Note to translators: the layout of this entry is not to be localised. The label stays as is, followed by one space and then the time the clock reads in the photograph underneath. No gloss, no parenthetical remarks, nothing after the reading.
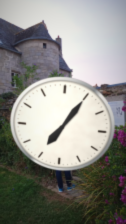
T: 7:05
